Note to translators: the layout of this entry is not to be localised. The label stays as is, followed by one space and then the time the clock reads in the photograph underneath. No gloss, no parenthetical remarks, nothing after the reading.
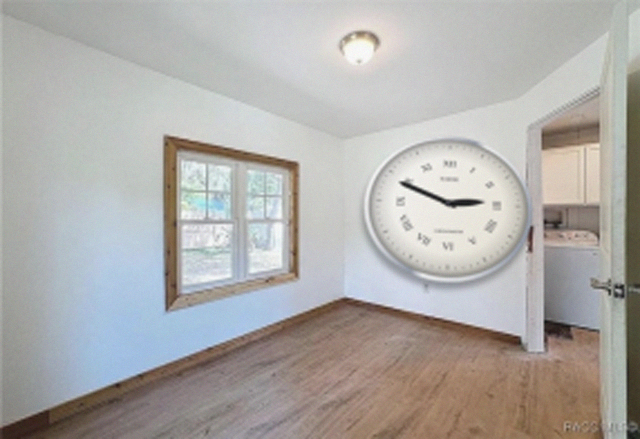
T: 2:49
